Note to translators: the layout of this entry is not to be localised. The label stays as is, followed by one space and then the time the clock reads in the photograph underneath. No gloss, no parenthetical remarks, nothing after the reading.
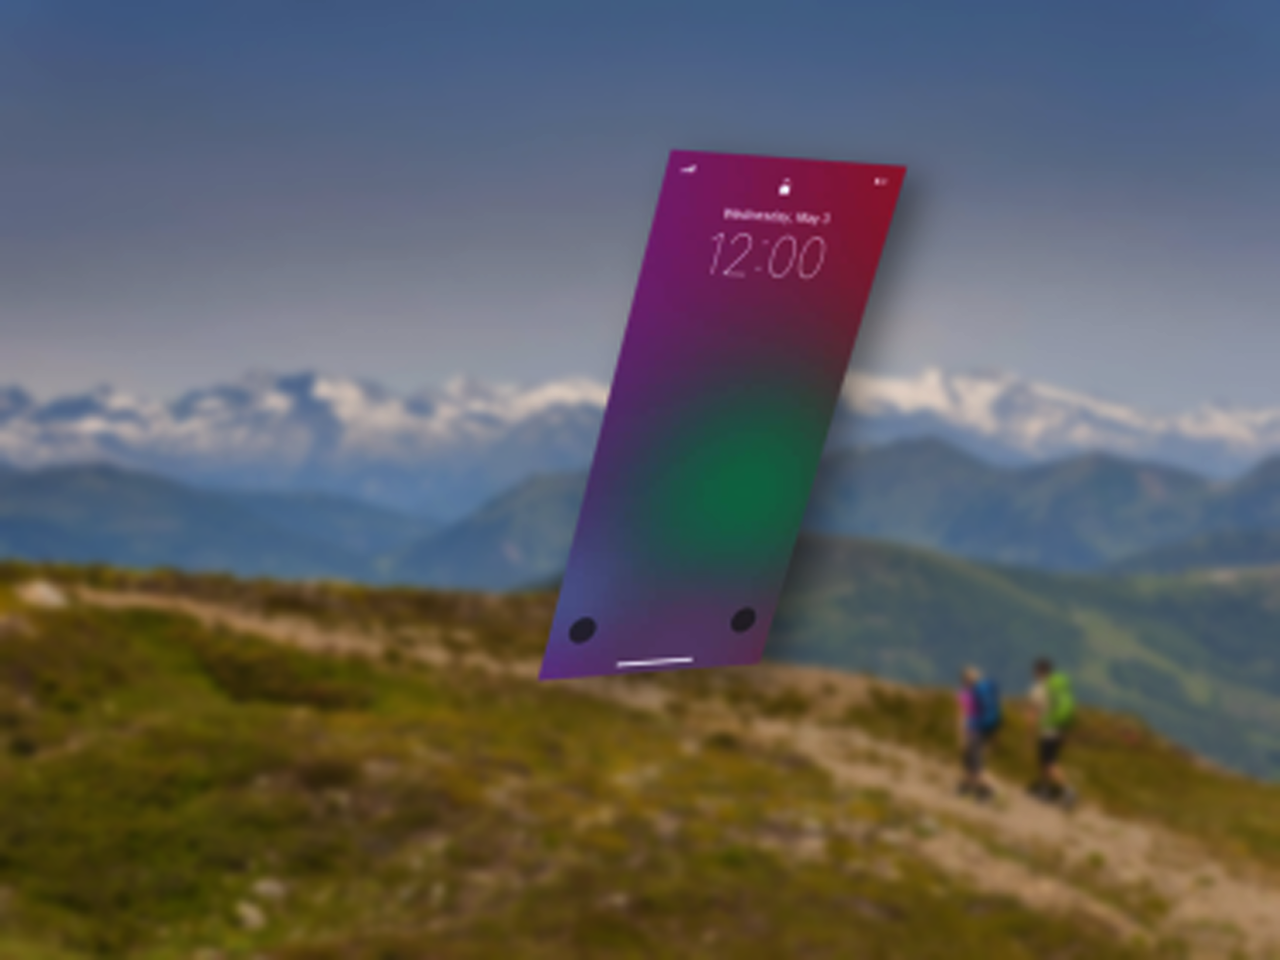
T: 12:00
